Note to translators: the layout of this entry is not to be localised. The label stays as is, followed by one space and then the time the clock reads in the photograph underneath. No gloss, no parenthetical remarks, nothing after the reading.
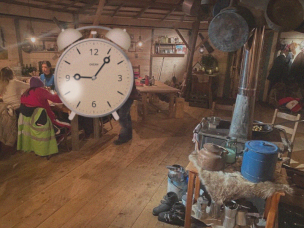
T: 9:06
